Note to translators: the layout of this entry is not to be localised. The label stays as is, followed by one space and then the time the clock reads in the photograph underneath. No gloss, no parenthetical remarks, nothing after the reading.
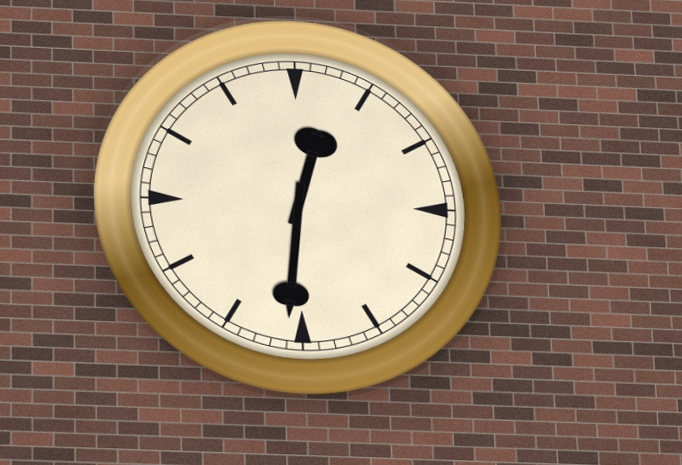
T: 12:31
